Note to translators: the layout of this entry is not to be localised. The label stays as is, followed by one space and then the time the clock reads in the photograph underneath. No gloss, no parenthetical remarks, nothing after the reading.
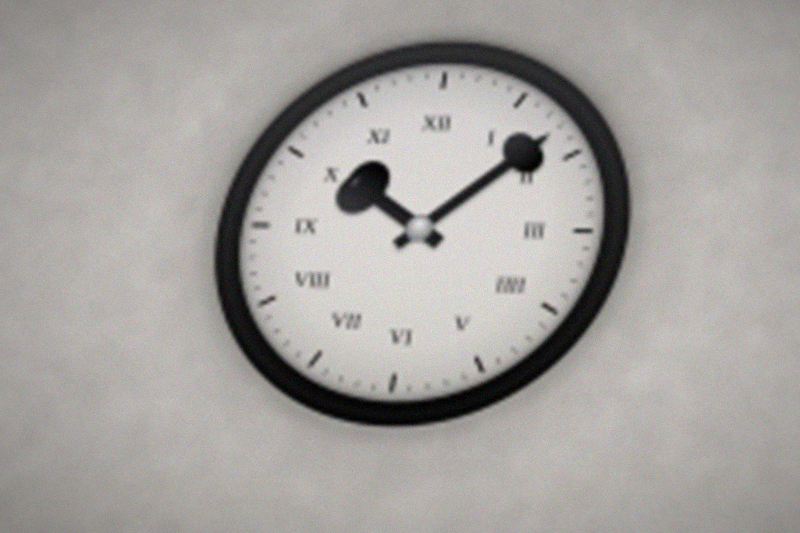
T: 10:08
